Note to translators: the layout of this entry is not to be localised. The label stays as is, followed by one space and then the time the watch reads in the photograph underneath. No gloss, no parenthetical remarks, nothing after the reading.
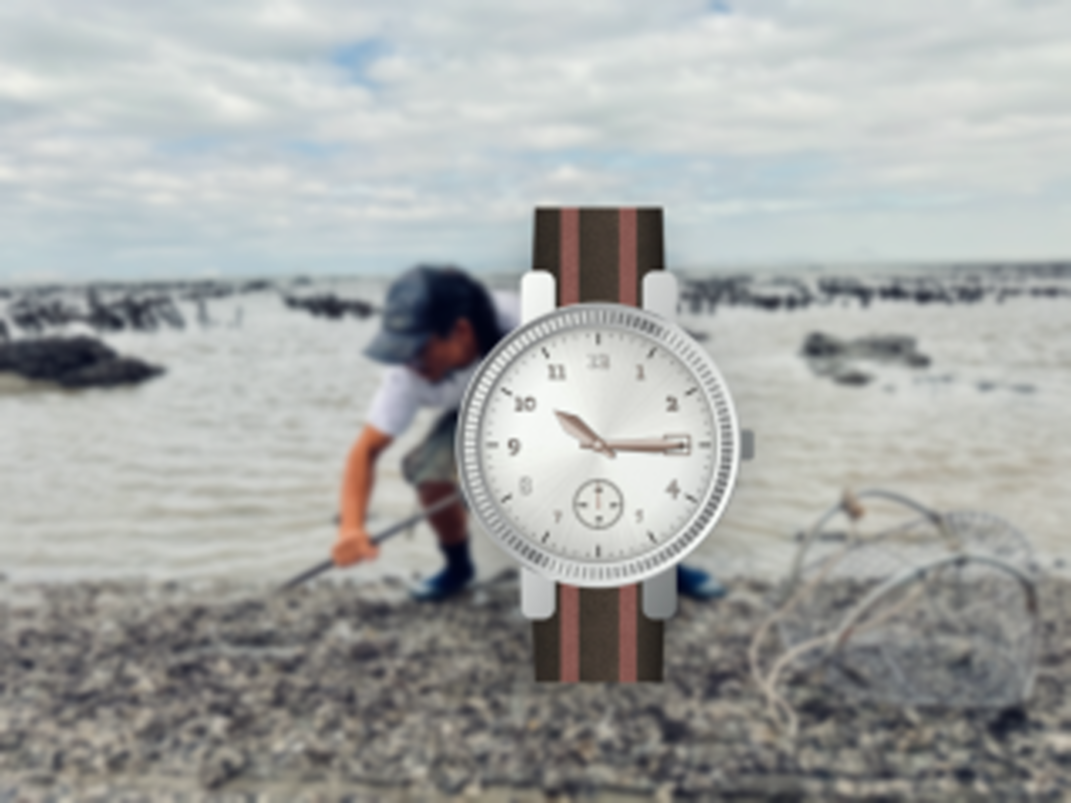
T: 10:15
